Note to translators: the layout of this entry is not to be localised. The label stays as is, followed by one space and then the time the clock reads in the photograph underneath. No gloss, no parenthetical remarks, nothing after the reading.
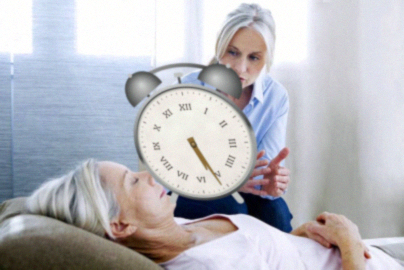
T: 5:26
